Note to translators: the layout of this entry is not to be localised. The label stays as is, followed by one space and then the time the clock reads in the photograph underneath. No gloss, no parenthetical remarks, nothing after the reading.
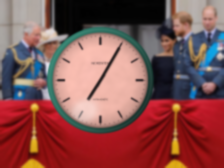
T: 7:05
